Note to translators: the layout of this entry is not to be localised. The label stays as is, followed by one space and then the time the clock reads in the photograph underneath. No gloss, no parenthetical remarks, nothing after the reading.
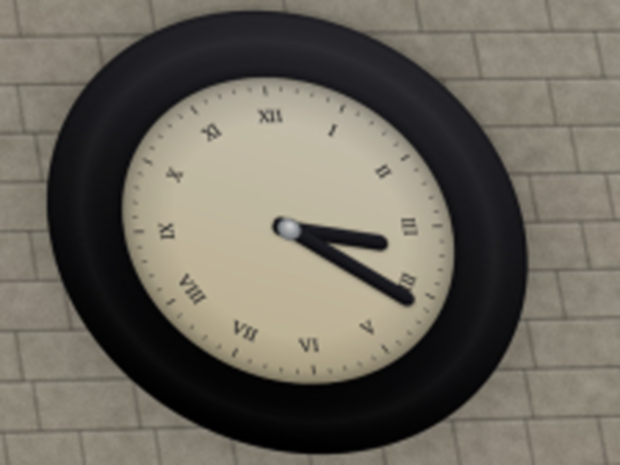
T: 3:21
